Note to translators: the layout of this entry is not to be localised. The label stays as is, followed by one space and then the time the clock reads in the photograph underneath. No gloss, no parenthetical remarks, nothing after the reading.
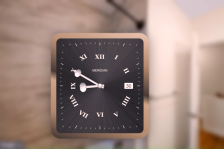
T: 8:50
